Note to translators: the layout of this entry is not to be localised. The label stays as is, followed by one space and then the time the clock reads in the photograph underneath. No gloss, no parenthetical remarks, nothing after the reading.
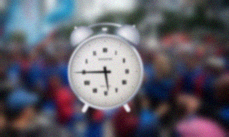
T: 5:45
